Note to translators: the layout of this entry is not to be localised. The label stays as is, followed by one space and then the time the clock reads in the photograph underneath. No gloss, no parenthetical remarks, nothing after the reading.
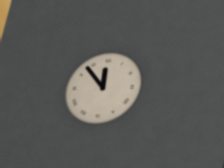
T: 11:53
